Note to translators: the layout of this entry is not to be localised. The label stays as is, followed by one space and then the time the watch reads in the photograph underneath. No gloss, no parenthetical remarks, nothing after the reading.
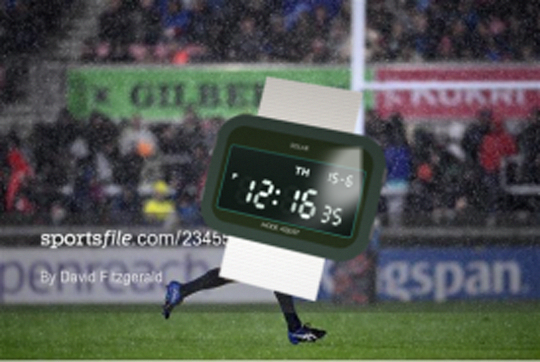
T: 12:16:35
